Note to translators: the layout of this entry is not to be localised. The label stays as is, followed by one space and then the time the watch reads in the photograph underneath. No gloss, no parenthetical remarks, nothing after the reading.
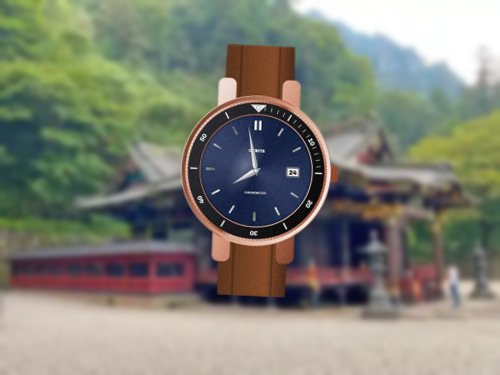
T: 7:58
